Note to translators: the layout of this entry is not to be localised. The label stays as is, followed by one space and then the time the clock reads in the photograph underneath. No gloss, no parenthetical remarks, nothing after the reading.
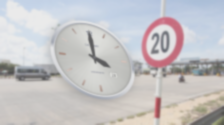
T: 4:00
